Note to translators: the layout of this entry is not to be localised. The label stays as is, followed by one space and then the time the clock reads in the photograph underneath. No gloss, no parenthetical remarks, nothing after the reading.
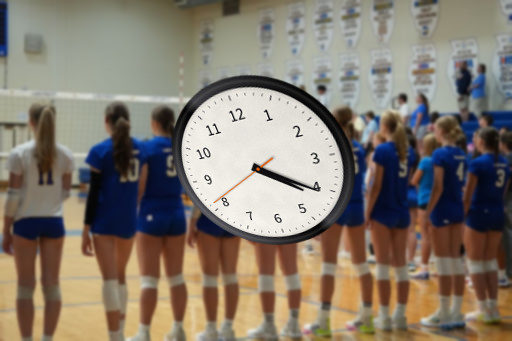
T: 4:20:41
